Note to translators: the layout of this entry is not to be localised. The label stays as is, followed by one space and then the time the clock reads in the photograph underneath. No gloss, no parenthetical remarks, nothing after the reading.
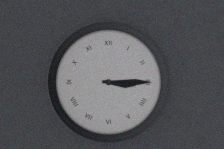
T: 3:15
